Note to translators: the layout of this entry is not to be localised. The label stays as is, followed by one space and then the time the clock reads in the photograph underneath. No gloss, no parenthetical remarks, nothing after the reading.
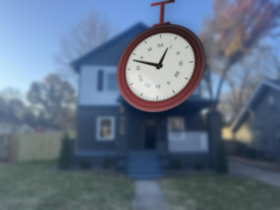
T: 12:48
